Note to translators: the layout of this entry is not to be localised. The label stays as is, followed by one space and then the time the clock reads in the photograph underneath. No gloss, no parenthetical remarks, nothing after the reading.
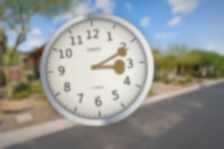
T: 3:11
